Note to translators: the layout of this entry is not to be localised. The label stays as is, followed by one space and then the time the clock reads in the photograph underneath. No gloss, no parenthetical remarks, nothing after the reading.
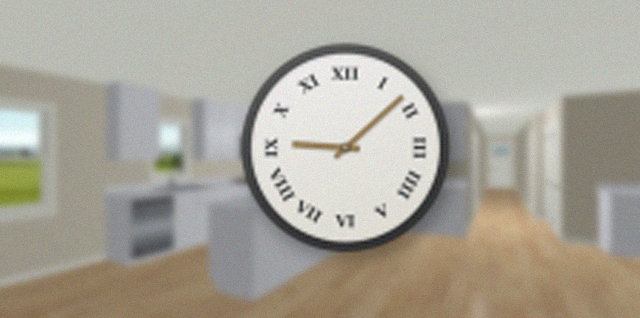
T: 9:08
